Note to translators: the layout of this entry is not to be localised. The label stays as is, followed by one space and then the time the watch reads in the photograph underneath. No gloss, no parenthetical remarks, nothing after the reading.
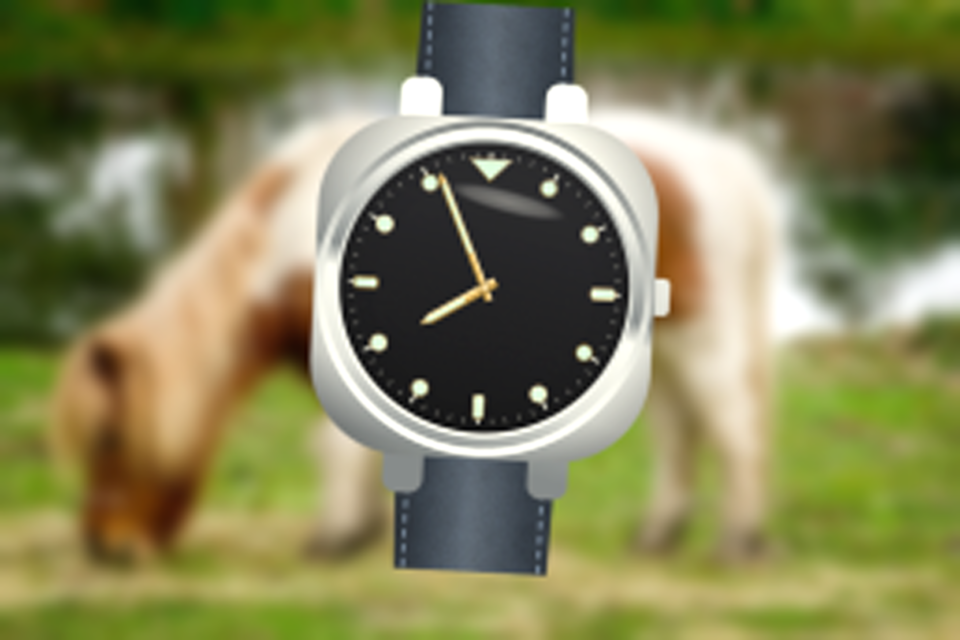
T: 7:56
